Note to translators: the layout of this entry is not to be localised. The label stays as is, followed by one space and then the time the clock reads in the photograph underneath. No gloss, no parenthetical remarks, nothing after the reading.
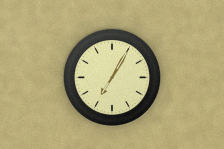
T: 7:05
